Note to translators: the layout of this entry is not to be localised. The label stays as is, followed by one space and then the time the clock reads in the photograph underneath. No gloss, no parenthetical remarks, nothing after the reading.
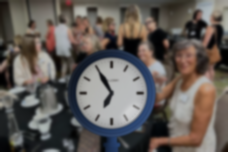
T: 6:55
